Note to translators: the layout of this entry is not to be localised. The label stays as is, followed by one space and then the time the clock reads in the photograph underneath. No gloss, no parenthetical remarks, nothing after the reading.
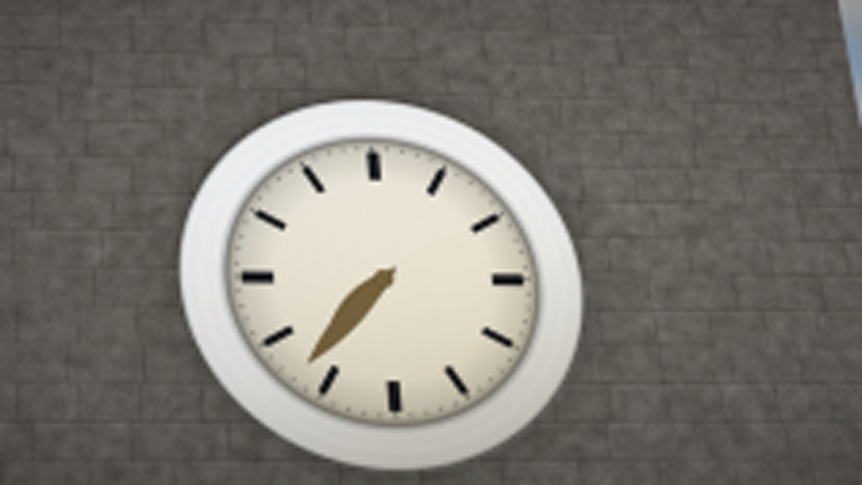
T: 7:37
